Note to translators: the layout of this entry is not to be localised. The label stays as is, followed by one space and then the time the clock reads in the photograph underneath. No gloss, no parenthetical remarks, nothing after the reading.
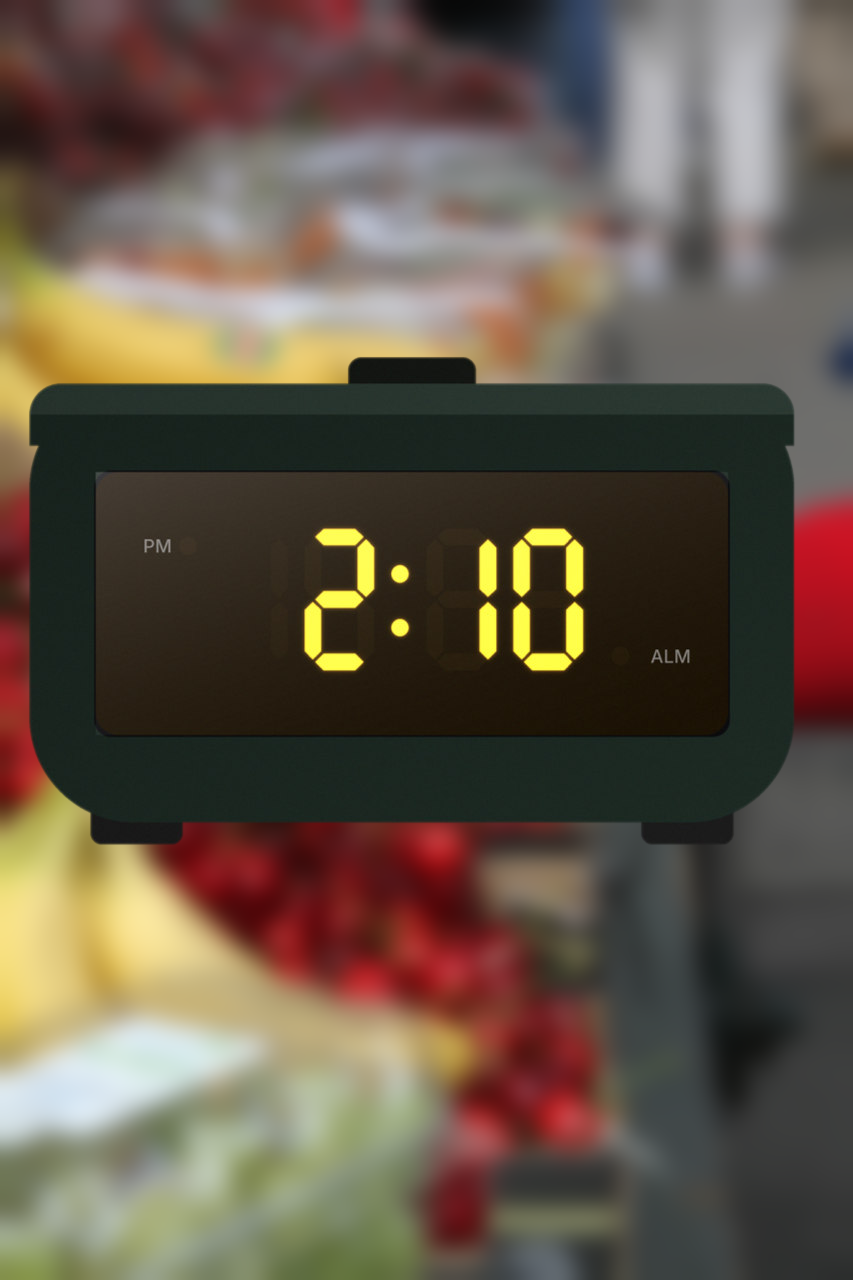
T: 2:10
